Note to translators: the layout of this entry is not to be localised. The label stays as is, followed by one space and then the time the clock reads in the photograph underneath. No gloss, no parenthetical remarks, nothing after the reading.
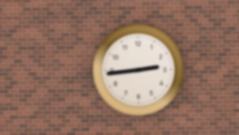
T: 2:44
